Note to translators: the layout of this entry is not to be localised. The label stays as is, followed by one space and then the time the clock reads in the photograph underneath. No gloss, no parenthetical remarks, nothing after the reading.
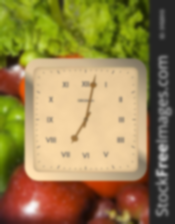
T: 7:02
